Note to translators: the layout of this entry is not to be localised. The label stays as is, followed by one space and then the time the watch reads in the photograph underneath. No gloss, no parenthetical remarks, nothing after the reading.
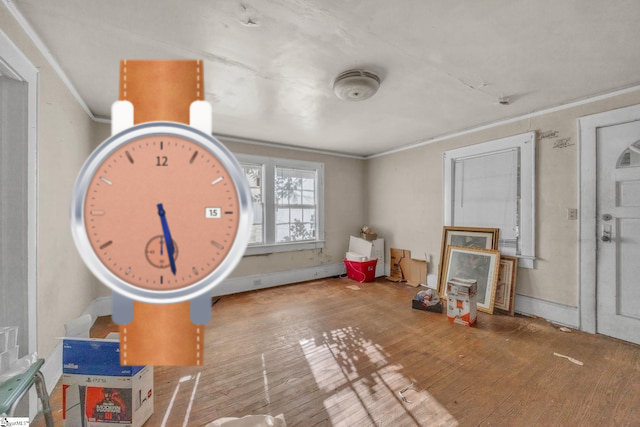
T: 5:28
